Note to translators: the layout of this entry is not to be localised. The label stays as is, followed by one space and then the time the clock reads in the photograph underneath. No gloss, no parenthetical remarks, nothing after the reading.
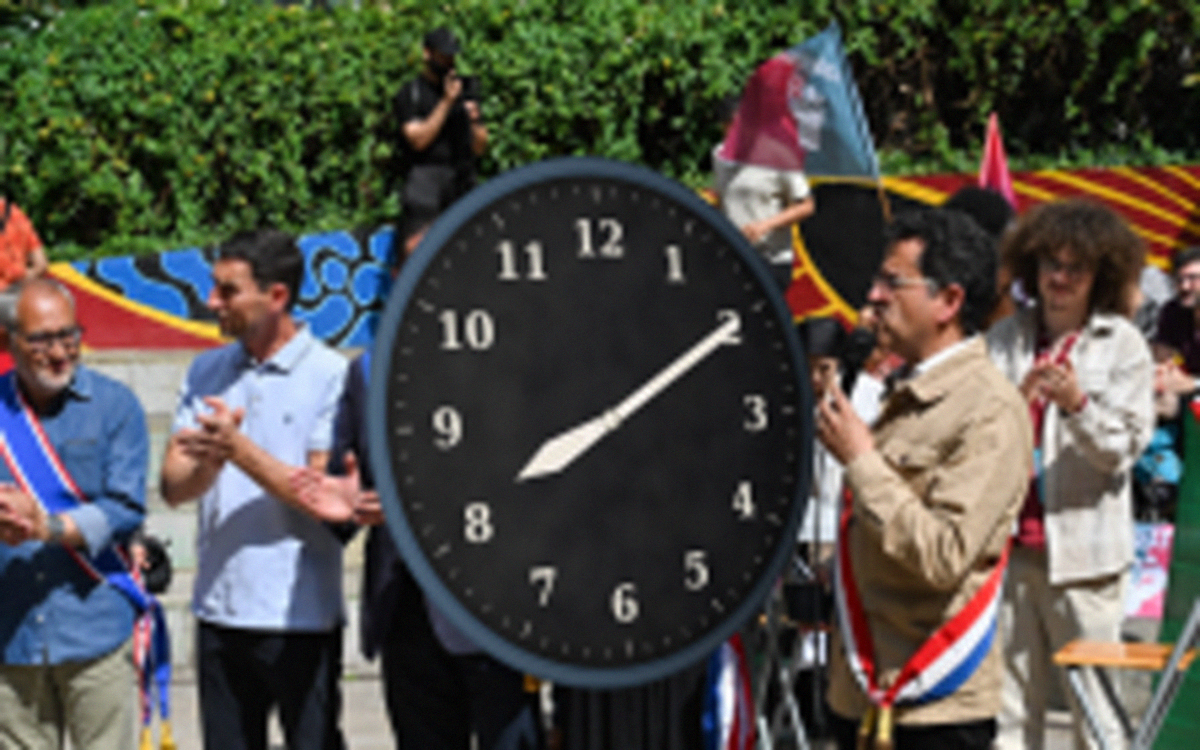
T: 8:10
